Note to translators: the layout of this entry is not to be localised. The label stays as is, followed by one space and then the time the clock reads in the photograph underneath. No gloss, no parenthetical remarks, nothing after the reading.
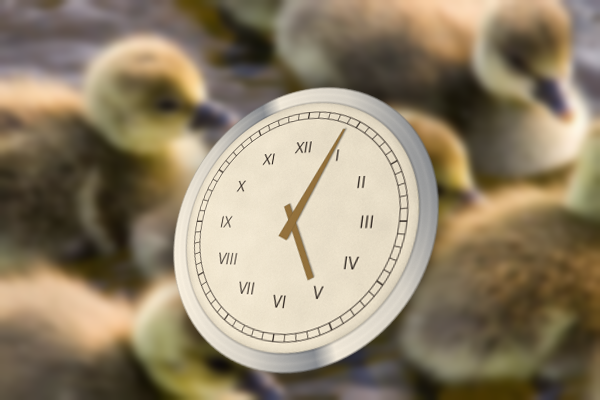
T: 5:04
